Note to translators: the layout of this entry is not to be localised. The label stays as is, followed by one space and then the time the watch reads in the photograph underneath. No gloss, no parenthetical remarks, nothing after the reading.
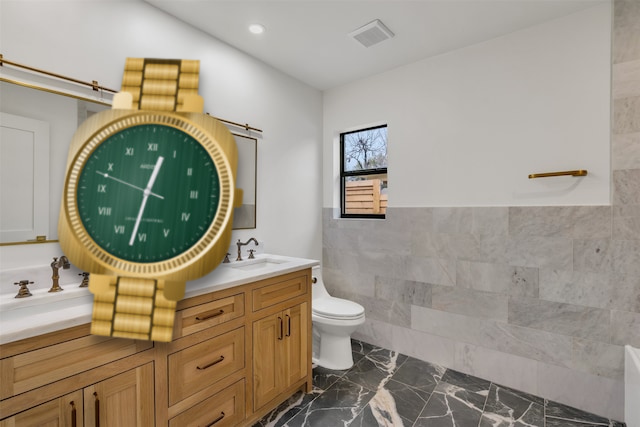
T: 12:31:48
